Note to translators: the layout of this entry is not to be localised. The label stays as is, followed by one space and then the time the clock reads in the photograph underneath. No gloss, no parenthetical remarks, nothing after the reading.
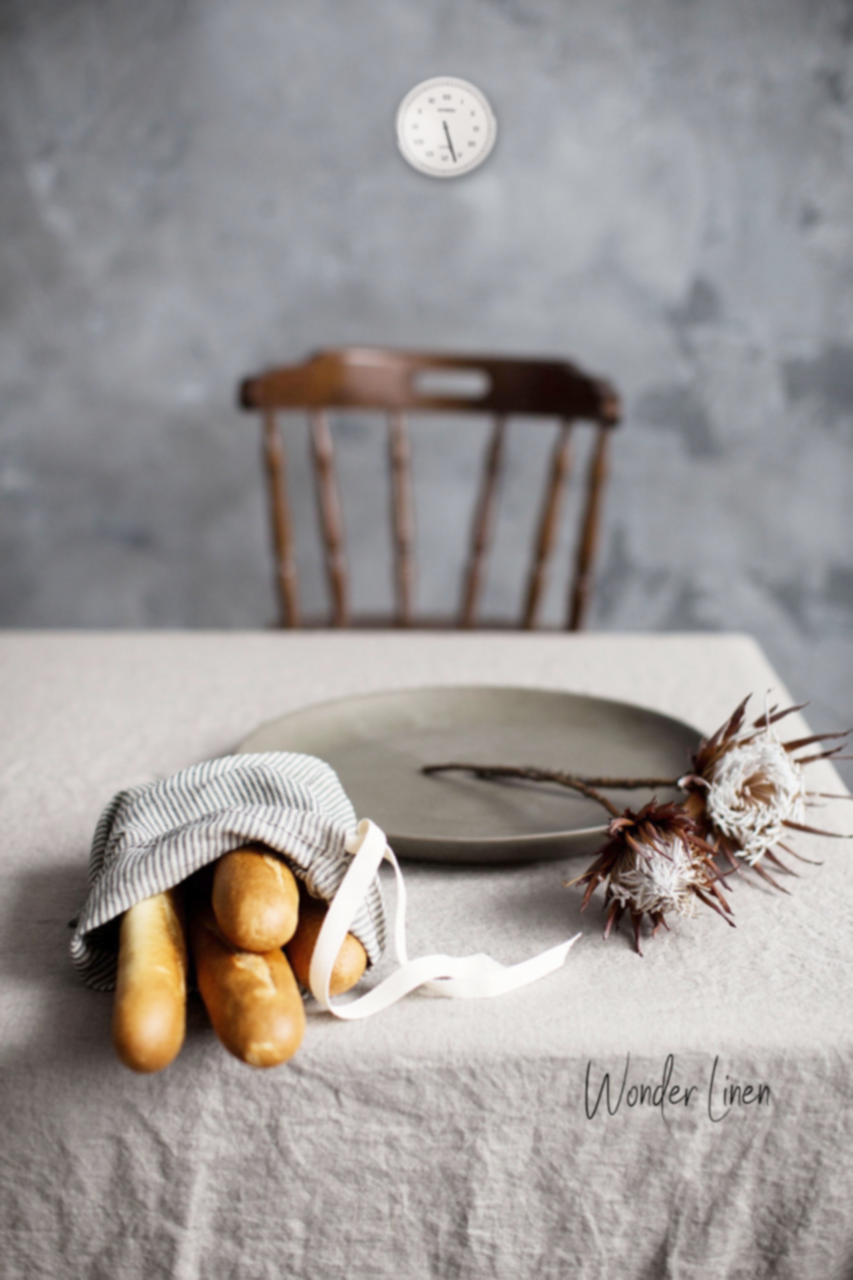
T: 5:27
